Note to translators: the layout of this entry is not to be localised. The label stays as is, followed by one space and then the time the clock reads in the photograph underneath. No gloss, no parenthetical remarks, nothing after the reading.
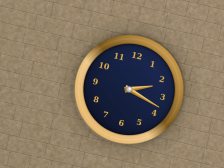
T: 2:18
